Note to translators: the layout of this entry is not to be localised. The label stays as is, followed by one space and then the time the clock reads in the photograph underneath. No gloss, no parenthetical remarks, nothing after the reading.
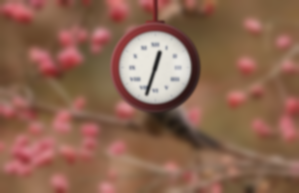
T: 12:33
